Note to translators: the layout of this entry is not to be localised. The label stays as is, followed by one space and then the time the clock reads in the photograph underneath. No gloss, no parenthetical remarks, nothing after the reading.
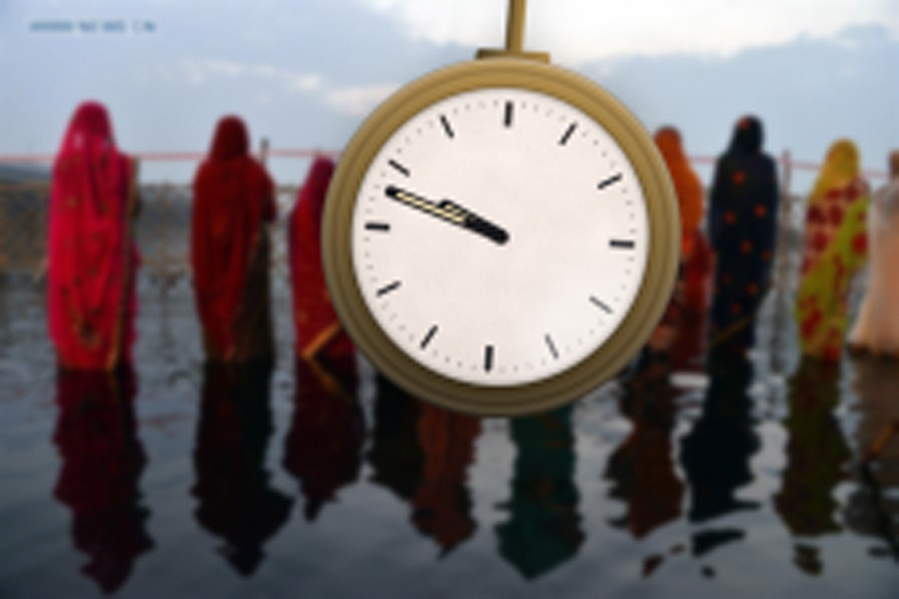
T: 9:48
